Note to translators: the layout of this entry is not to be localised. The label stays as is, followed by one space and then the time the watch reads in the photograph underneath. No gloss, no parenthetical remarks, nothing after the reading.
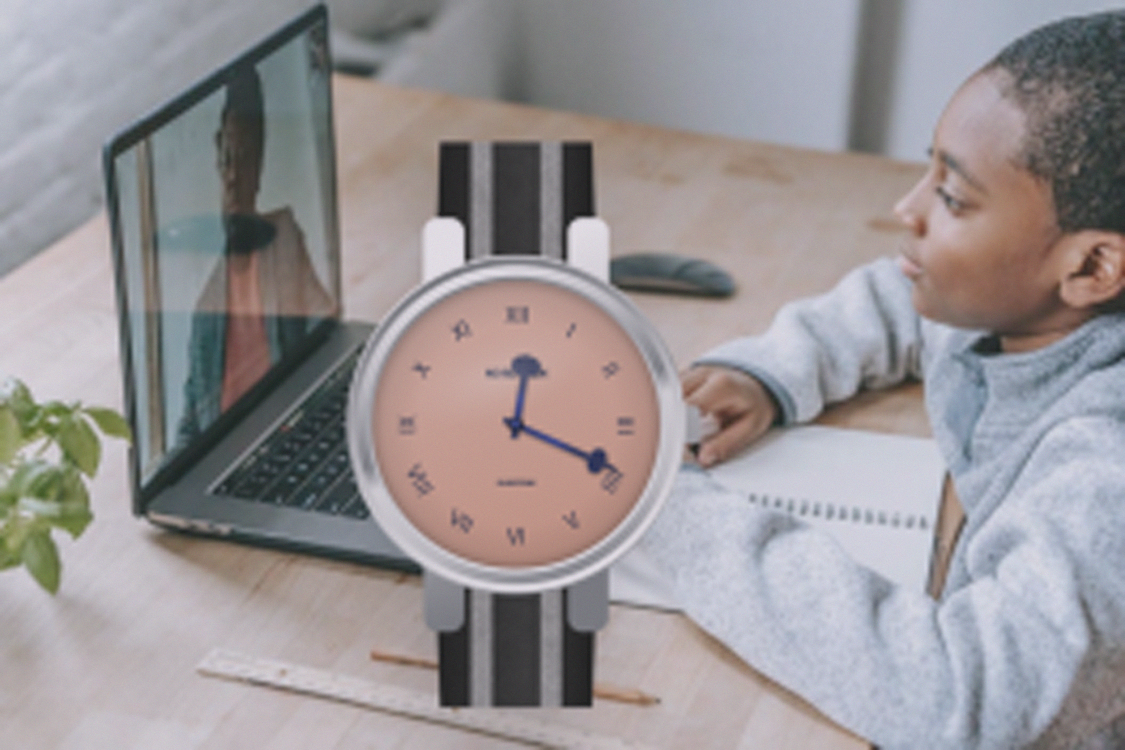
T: 12:19
